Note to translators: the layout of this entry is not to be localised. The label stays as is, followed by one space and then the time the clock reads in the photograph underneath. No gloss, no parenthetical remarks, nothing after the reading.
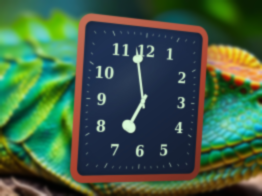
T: 6:58
